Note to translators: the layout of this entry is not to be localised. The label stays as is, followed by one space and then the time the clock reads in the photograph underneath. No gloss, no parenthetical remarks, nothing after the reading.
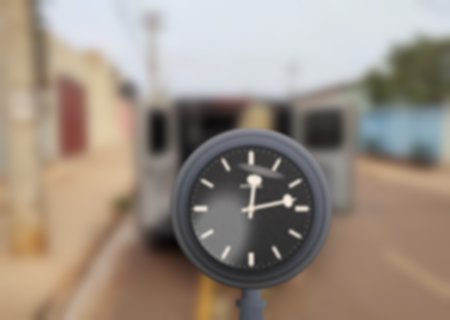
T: 12:13
